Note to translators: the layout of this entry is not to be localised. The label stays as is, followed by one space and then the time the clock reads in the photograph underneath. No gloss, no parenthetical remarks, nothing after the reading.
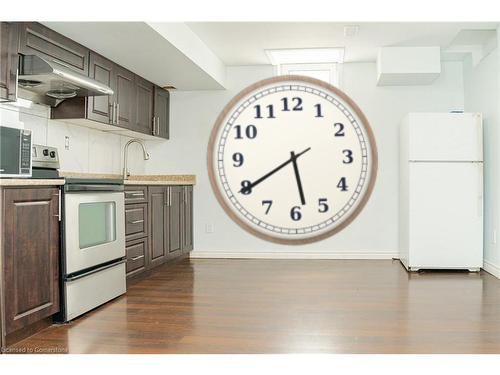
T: 5:39:40
